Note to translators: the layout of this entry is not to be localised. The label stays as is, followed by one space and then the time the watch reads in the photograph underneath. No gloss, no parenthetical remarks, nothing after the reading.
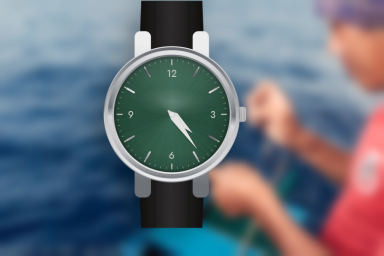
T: 4:24
